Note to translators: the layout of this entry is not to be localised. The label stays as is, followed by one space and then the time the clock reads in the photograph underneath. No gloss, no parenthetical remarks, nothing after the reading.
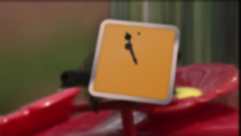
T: 10:56
